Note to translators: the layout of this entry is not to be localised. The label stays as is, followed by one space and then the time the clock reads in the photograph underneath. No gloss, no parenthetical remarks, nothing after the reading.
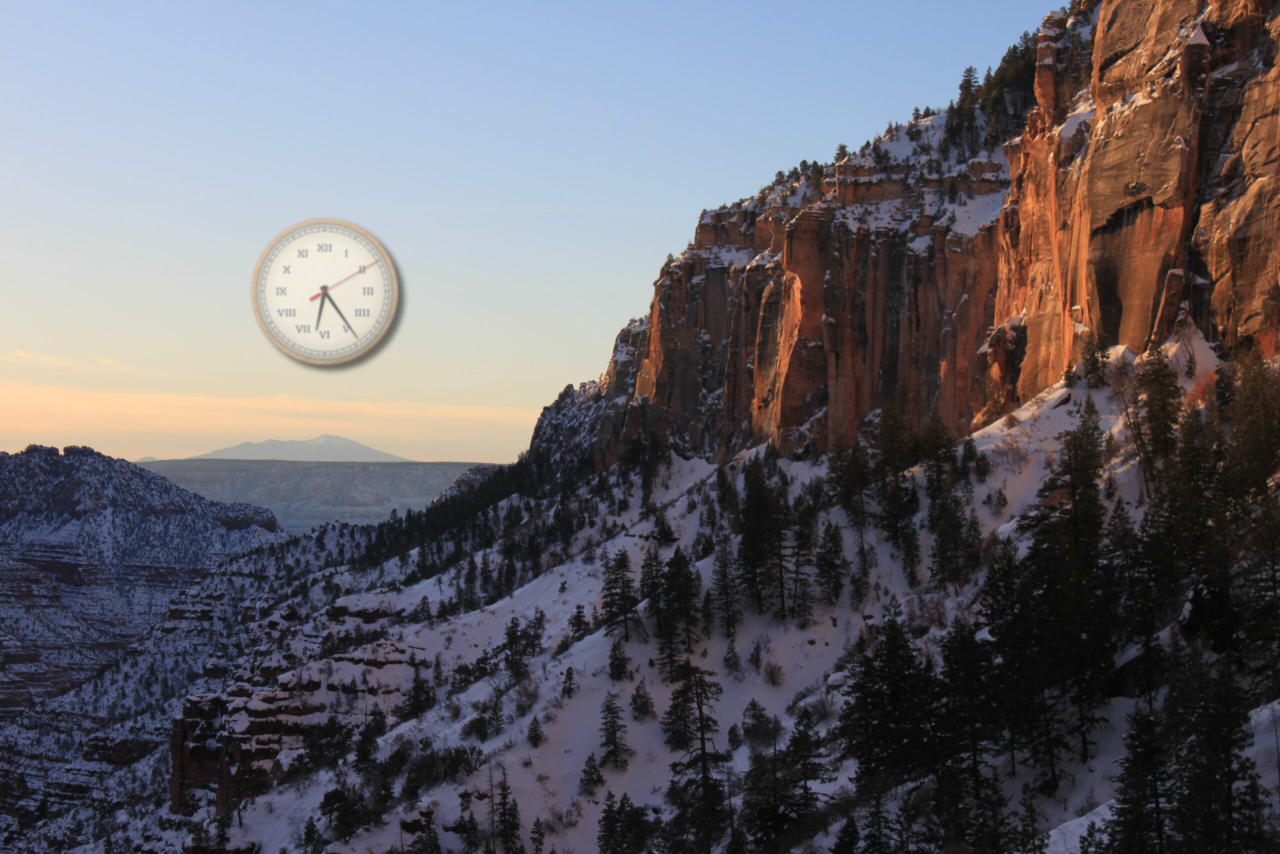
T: 6:24:10
